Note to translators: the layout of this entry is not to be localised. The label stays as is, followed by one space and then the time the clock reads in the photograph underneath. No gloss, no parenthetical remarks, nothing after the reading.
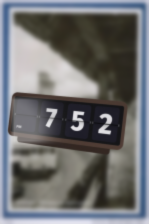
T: 7:52
